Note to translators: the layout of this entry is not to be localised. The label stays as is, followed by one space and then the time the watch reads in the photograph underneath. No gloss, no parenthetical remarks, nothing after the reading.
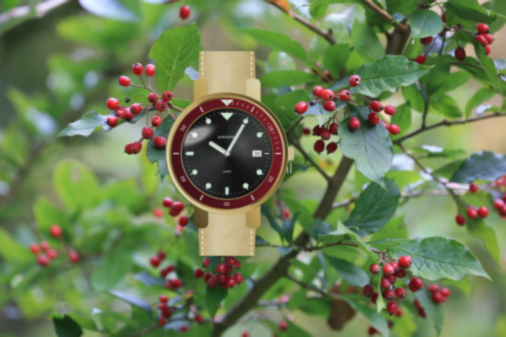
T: 10:05
